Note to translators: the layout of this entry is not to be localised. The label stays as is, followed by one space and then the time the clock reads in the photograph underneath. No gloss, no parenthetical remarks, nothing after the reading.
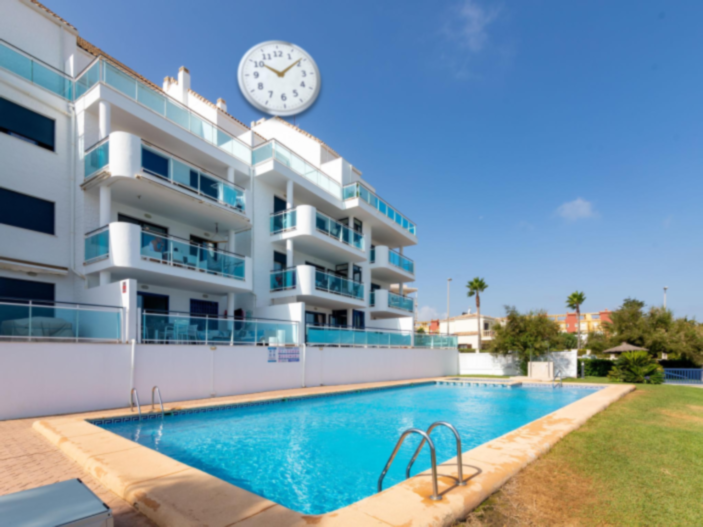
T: 10:09
